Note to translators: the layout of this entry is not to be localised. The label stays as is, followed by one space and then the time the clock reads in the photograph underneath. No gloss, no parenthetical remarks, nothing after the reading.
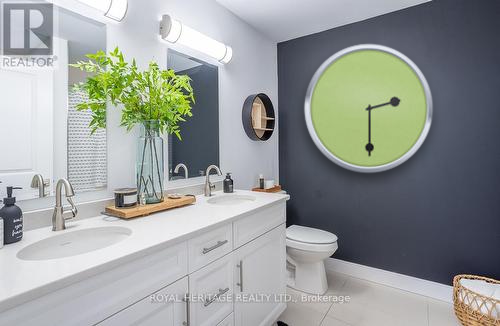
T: 2:30
